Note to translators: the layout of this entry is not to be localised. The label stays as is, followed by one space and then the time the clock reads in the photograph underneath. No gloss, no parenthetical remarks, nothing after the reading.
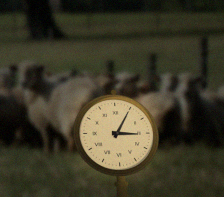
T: 3:05
